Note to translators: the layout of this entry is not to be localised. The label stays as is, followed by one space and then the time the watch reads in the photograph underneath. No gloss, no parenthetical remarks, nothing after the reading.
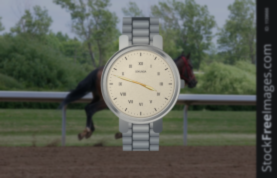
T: 3:48
